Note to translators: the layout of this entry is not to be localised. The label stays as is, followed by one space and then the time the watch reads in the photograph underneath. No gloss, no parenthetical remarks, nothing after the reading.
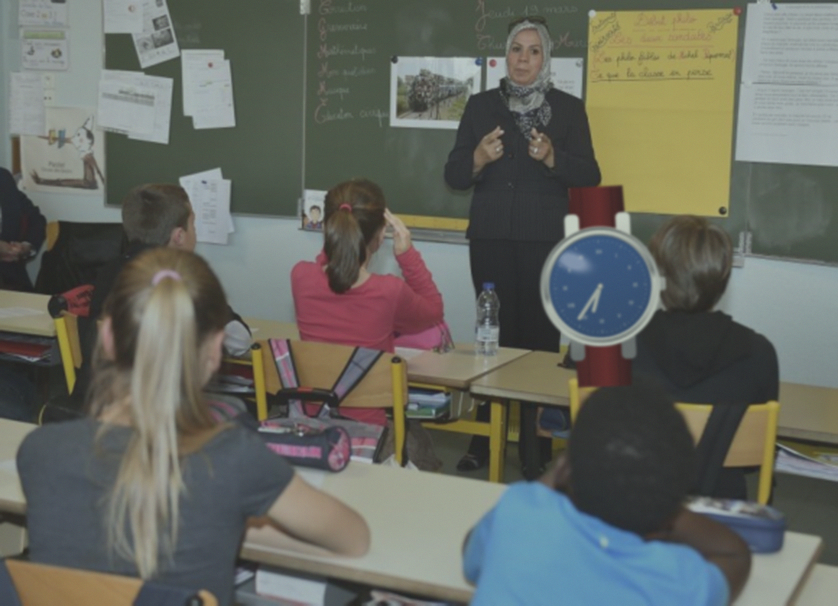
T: 6:36
